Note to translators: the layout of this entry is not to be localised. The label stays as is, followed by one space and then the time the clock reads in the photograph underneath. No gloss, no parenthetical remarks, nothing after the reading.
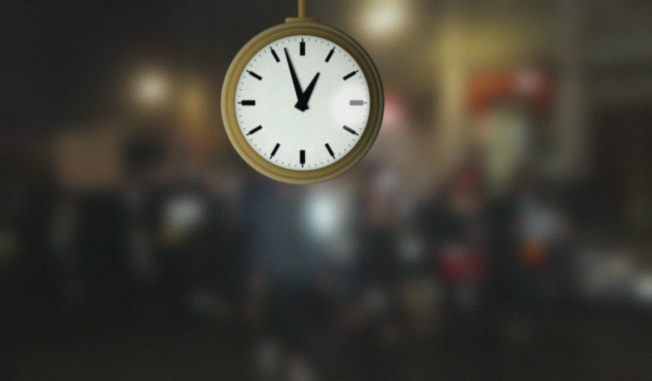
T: 12:57
